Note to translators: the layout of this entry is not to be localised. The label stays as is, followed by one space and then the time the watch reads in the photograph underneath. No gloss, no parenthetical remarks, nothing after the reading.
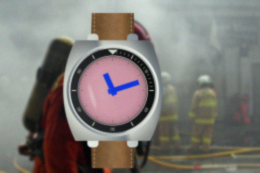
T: 11:12
